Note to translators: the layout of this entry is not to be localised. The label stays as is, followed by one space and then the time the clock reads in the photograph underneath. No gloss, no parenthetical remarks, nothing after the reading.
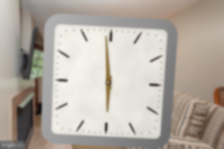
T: 5:59
